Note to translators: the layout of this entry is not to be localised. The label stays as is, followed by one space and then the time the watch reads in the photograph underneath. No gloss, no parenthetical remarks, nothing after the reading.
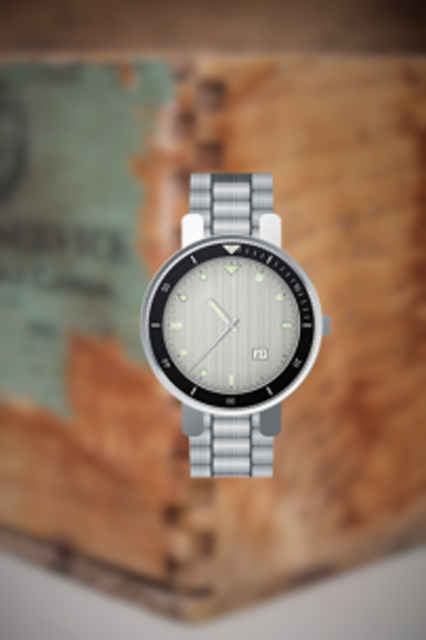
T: 10:37
